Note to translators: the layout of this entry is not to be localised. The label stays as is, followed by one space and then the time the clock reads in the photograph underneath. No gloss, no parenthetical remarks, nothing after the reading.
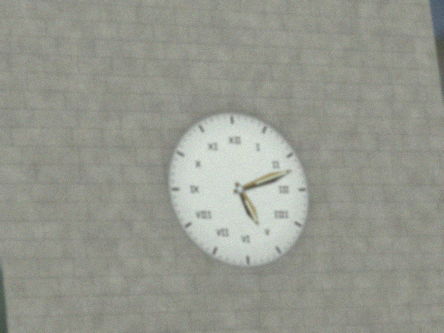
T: 5:12
